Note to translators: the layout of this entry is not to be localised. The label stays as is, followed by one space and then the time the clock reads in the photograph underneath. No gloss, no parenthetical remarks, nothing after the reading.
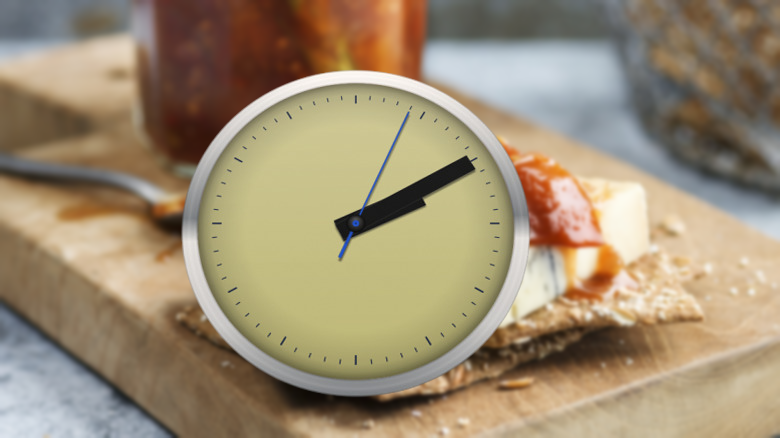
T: 2:10:04
